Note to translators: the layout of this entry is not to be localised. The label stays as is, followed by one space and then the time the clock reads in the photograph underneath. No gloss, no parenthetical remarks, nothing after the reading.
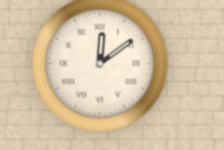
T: 12:09
